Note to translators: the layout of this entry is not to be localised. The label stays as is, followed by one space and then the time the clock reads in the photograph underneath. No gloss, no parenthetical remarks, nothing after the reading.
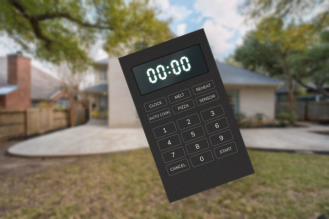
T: 0:00
